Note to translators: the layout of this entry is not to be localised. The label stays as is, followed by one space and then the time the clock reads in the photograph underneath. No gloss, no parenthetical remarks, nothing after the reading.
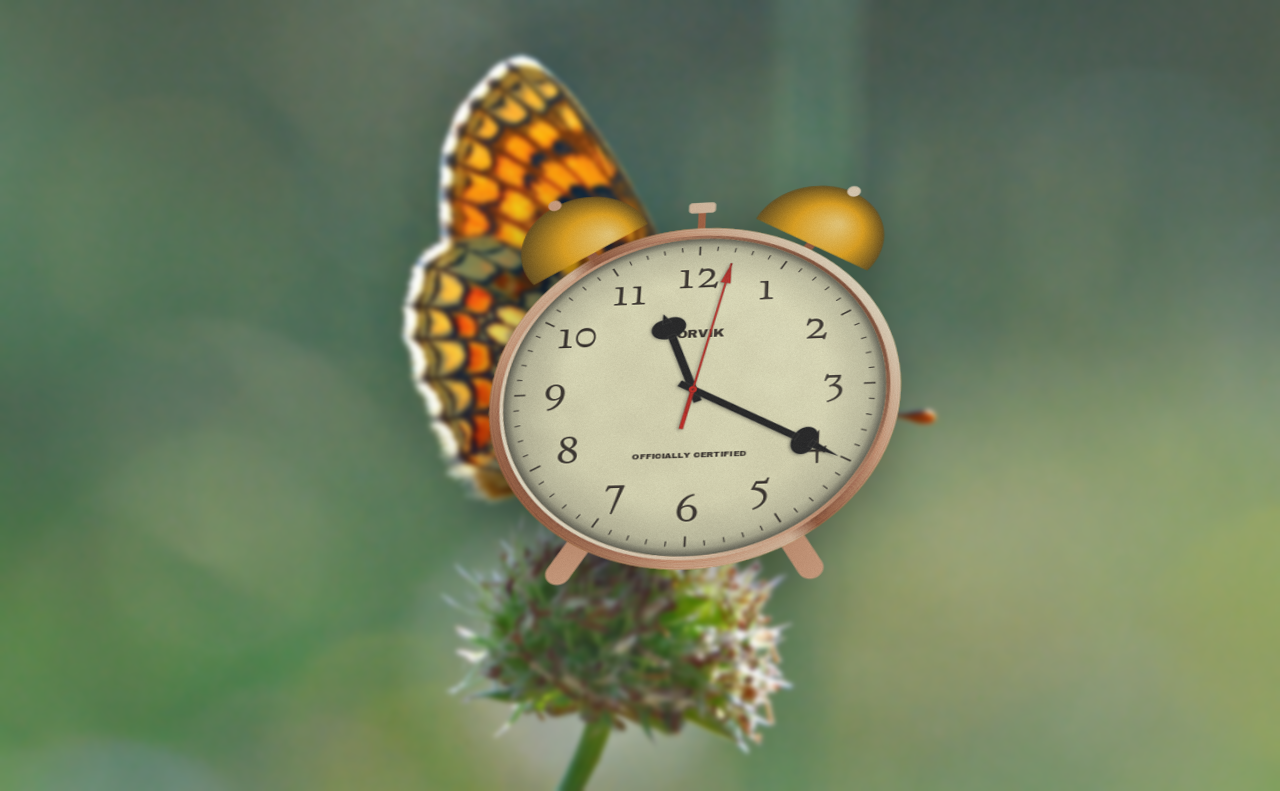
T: 11:20:02
